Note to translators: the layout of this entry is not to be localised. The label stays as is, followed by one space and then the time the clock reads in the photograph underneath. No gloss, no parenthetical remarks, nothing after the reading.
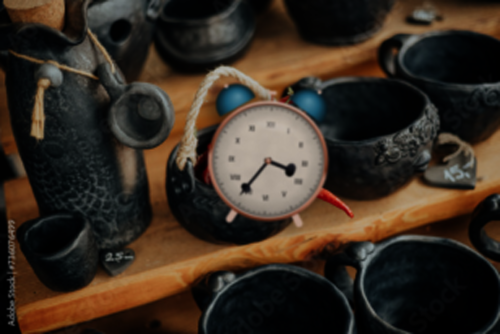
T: 3:36
